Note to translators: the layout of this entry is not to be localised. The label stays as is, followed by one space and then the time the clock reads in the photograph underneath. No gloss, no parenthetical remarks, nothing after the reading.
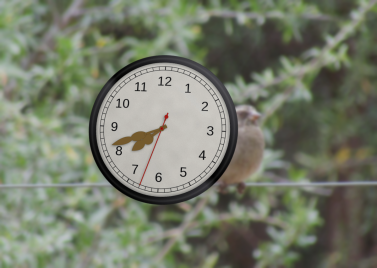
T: 7:41:33
